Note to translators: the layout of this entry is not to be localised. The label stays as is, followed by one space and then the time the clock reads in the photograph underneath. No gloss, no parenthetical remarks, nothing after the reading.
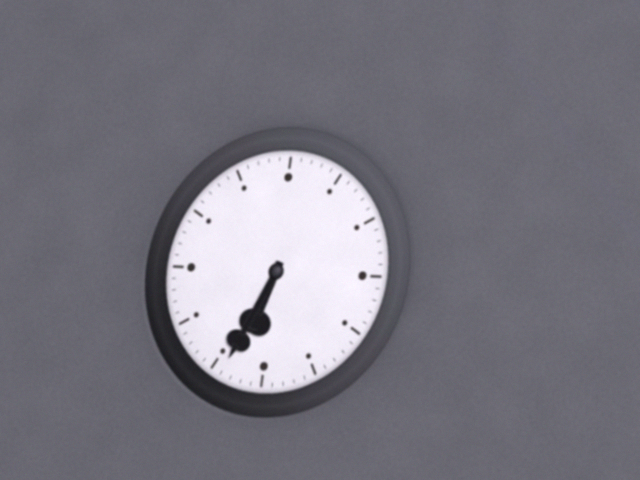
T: 6:34
